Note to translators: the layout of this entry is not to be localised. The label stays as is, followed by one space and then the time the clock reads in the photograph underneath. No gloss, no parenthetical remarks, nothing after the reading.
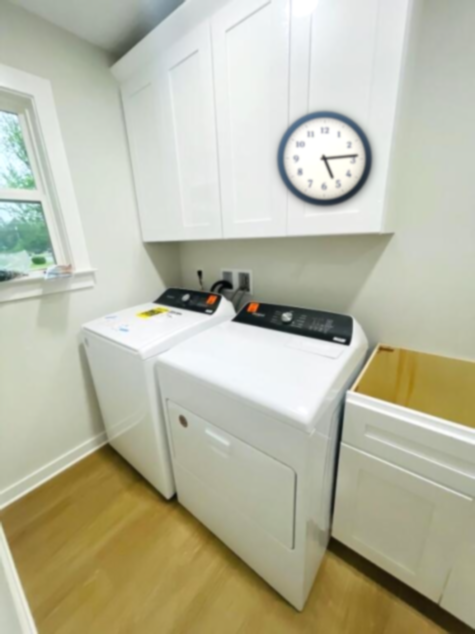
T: 5:14
